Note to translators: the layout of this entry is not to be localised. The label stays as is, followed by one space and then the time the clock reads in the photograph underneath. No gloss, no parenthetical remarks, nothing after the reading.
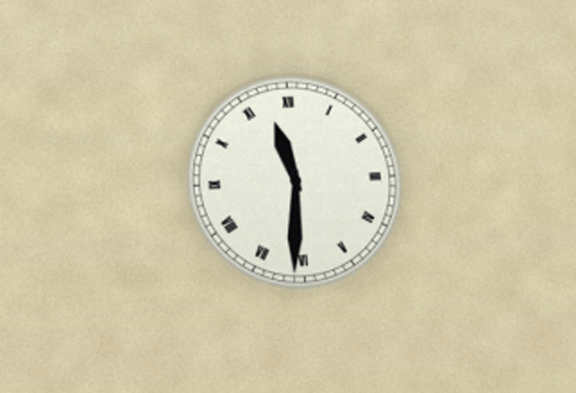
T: 11:31
